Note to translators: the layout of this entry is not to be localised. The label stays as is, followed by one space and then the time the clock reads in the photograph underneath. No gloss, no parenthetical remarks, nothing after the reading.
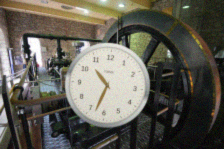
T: 10:33
